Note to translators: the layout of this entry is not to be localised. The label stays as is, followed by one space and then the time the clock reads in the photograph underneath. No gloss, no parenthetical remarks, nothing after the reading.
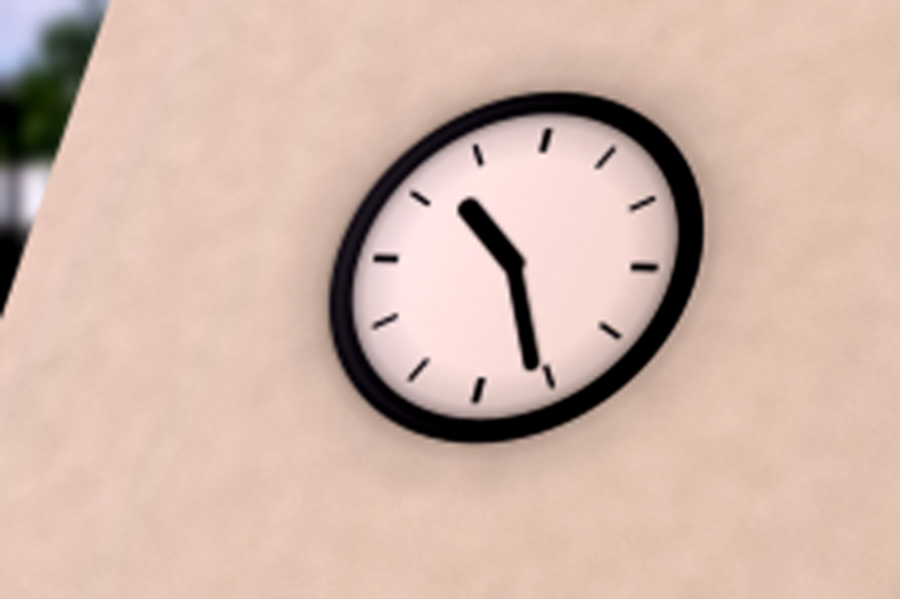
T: 10:26
